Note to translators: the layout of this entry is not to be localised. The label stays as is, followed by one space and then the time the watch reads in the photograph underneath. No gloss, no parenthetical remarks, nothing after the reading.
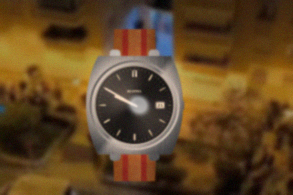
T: 9:50
